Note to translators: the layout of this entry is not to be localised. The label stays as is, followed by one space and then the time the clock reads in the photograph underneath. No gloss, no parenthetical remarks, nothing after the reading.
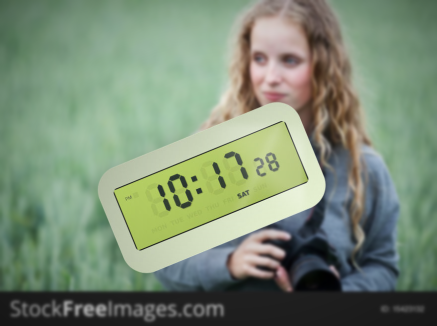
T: 10:17:28
